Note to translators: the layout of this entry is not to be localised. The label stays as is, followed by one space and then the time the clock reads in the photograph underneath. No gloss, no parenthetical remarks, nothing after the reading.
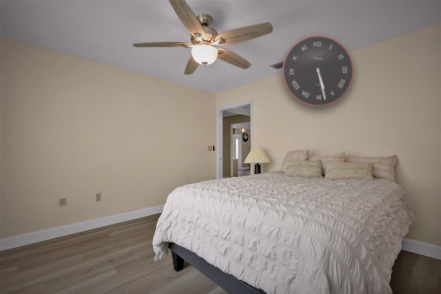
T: 5:28
